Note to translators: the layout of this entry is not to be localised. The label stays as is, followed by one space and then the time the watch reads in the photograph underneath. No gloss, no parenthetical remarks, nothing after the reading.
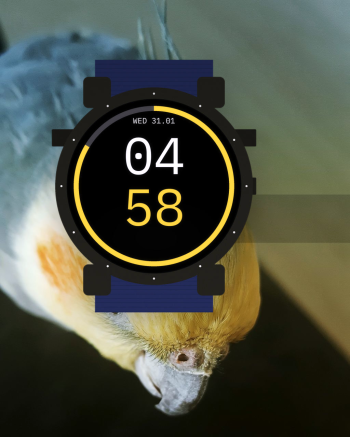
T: 4:58
